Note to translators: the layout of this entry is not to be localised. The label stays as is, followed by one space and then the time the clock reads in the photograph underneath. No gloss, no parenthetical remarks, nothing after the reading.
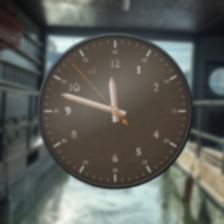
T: 11:47:53
